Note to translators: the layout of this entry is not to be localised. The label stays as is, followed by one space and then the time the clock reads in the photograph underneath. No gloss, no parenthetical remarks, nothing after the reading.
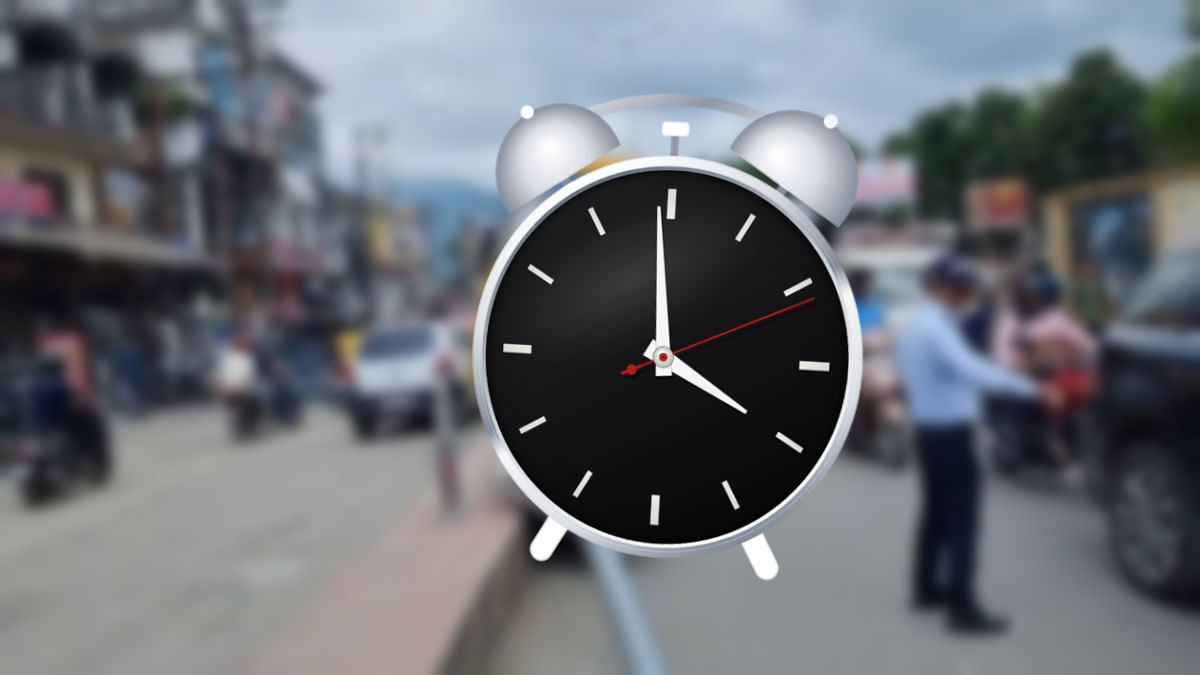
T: 3:59:11
